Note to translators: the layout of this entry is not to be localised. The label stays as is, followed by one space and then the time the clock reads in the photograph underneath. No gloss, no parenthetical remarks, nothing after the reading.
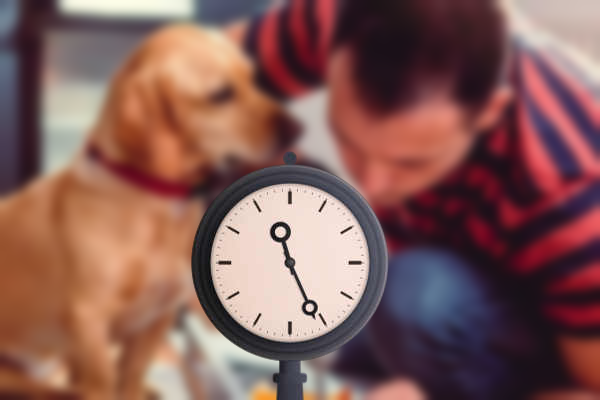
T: 11:26
